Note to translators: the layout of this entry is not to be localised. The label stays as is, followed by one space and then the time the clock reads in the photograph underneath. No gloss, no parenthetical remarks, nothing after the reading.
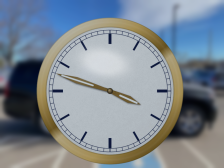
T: 3:48
